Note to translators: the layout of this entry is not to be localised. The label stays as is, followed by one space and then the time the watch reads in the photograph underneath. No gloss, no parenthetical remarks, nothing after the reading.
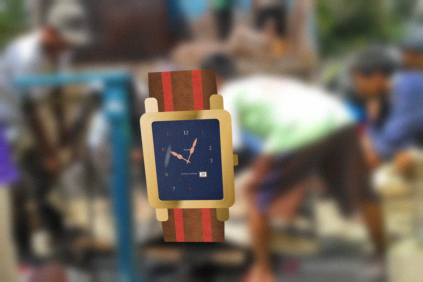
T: 10:04
